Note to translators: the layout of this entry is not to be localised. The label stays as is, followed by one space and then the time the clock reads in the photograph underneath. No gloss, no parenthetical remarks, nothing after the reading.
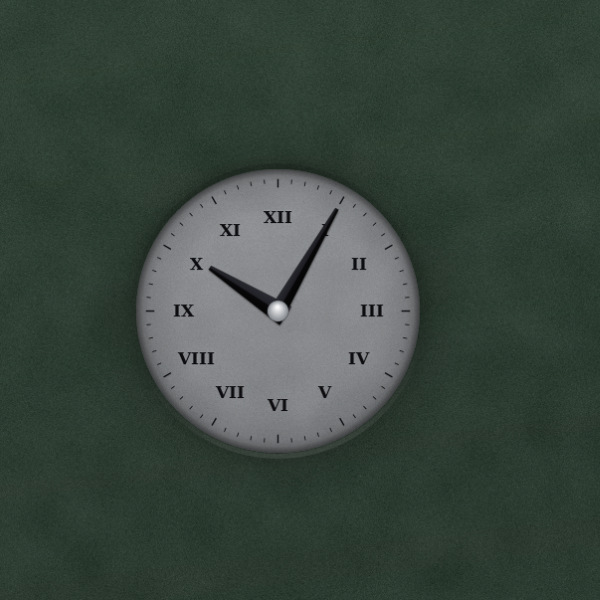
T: 10:05
